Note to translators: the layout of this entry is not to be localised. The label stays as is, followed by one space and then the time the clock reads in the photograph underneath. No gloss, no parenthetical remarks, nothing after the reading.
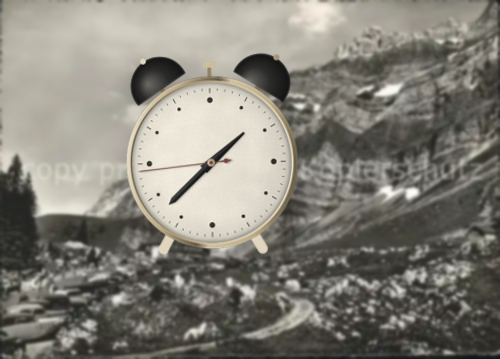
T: 1:37:44
